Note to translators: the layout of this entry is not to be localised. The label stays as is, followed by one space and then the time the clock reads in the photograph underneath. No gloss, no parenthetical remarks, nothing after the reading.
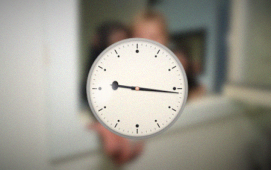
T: 9:16
